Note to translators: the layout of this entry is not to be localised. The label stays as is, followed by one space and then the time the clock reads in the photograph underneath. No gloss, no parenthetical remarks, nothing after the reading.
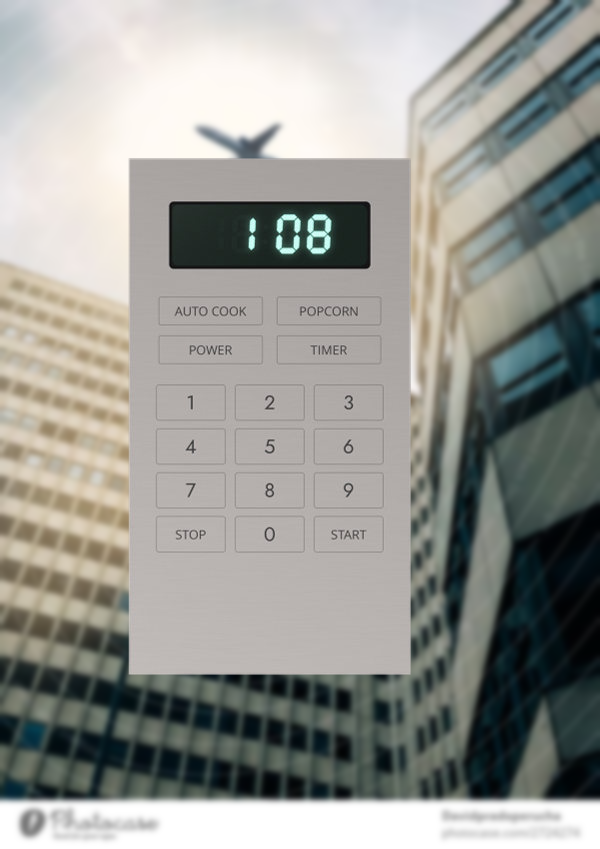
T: 1:08
